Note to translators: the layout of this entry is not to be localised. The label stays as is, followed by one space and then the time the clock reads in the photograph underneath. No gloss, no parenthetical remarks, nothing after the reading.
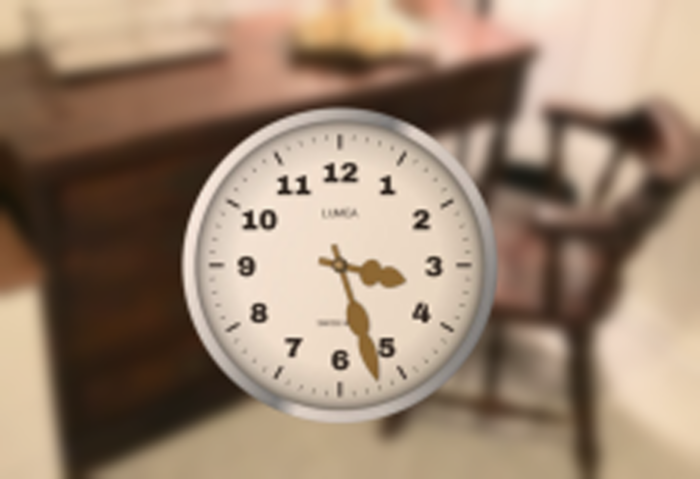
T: 3:27
